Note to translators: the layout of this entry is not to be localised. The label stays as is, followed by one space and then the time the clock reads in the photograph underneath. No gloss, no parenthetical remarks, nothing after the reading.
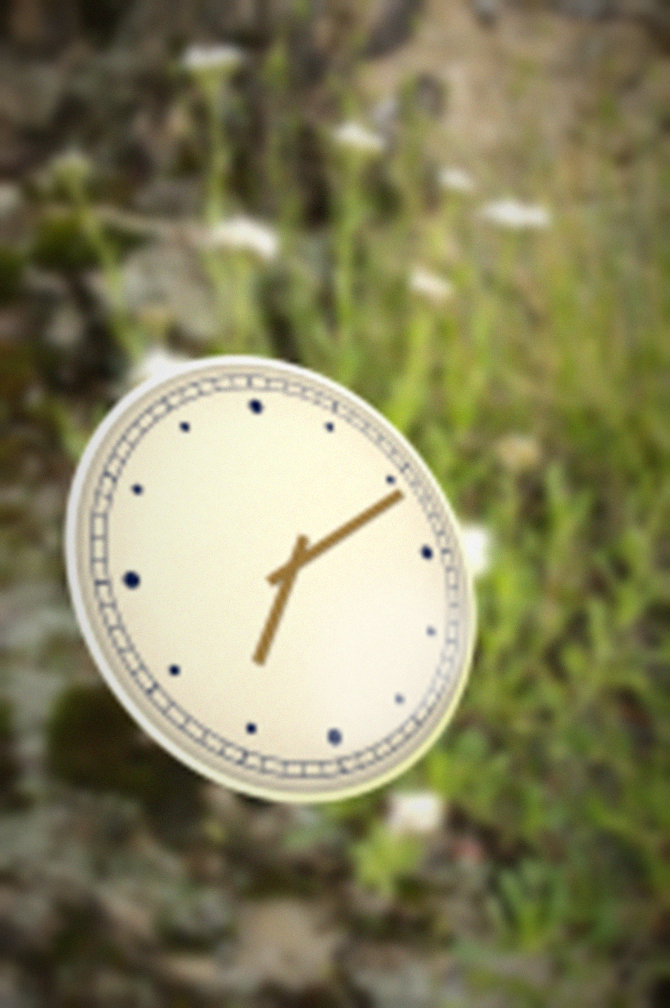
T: 7:11
